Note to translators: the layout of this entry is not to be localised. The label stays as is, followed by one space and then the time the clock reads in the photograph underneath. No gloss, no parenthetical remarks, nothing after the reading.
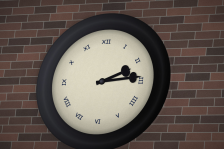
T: 2:14
